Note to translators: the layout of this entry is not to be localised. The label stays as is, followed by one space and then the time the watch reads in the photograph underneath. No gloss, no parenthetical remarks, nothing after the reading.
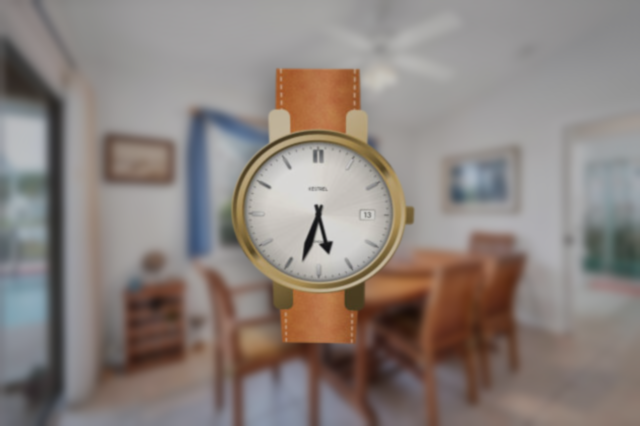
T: 5:33
